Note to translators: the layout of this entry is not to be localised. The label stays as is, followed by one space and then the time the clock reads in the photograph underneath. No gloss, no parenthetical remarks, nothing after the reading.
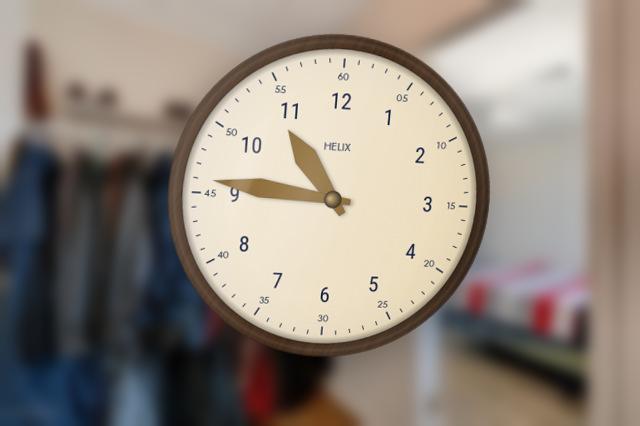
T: 10:46
